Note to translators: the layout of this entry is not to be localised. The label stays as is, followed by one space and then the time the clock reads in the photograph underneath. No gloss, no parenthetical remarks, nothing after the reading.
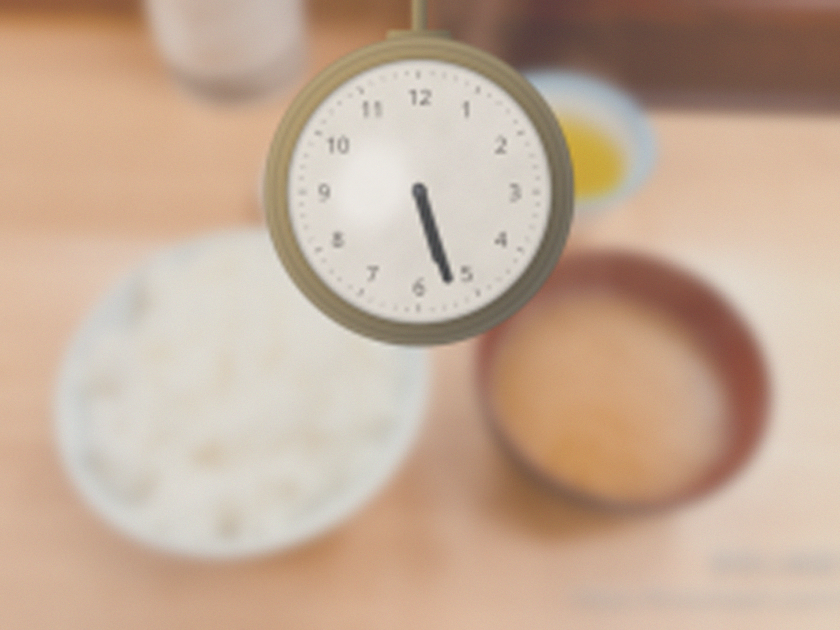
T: 5:27
